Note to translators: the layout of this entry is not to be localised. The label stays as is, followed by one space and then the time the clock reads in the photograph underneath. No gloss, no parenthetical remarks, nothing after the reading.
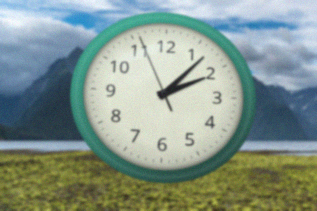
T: 2:06:56
